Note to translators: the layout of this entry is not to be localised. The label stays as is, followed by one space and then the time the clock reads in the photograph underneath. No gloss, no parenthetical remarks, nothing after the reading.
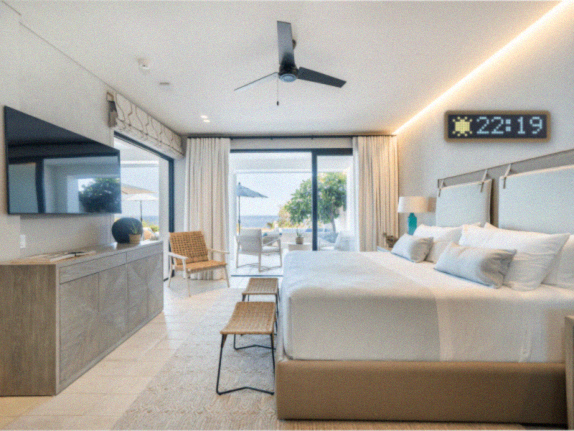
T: 22:19
